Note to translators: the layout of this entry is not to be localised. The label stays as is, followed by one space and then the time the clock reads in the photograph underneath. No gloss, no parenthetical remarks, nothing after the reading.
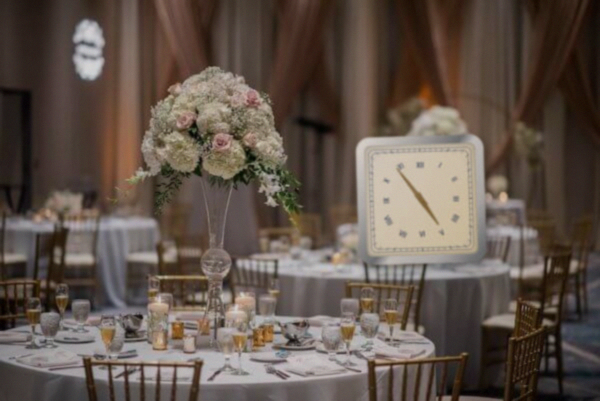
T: 4:54
